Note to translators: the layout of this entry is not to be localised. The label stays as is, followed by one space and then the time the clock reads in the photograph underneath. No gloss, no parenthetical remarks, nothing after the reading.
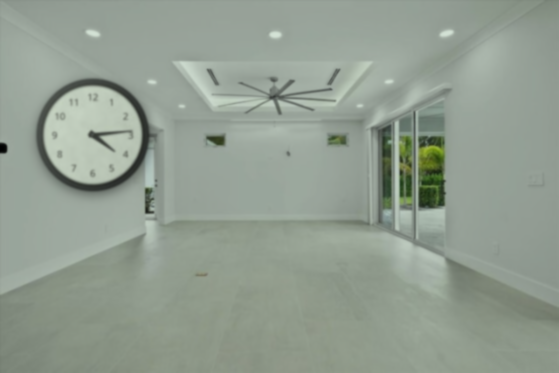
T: 4:14
